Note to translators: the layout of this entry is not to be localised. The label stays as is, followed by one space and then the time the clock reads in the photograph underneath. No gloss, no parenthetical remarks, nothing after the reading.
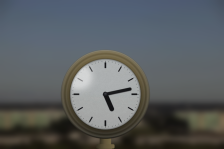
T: 5:13
